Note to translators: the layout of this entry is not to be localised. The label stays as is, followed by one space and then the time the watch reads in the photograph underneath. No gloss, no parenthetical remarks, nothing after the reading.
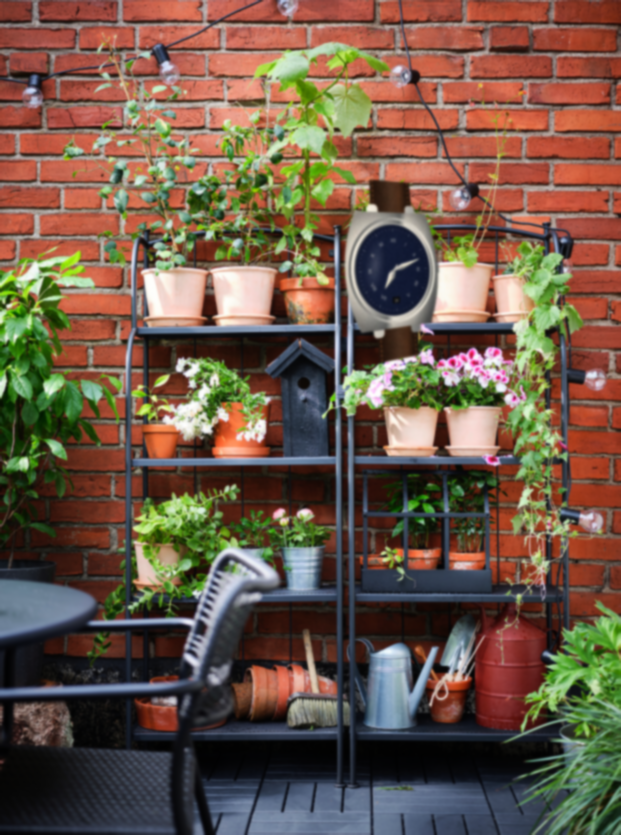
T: 7:12
